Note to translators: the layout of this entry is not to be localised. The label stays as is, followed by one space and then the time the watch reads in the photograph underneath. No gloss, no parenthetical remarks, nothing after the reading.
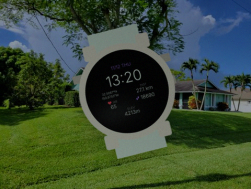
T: 13:20
